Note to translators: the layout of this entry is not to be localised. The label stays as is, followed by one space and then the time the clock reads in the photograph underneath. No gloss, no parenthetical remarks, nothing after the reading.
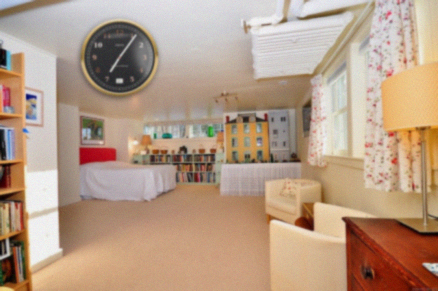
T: 7:06
